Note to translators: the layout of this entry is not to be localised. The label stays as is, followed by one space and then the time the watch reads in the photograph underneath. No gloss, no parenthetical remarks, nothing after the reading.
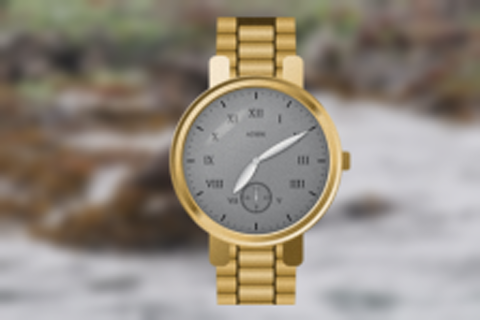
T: 7:10
